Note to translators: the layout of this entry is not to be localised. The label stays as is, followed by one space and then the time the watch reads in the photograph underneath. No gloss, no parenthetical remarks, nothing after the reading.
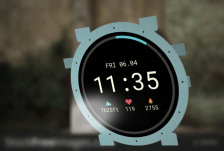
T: 11:35
